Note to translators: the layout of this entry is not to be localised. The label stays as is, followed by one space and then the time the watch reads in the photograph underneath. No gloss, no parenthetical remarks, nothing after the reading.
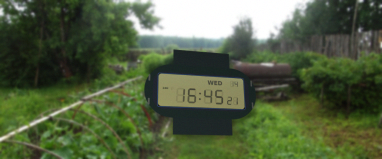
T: 16:45:21
